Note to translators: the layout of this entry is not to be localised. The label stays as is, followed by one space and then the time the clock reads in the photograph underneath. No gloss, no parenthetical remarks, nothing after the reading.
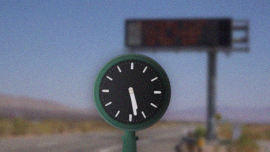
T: 5:28
